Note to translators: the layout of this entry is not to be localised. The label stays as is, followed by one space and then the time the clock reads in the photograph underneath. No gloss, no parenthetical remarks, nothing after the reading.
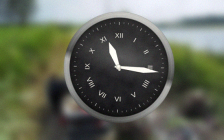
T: 11:16
